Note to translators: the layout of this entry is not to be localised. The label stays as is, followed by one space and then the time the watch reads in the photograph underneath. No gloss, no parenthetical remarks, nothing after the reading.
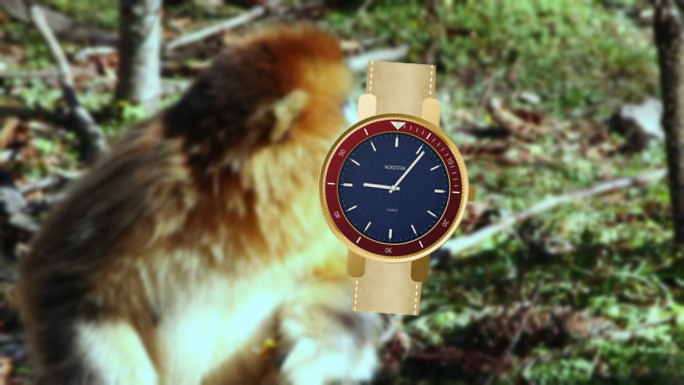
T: 9:06
